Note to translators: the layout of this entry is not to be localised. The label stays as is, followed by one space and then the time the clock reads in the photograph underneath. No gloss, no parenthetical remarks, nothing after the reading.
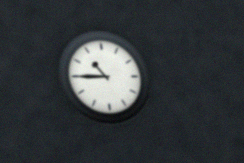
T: 10:45
